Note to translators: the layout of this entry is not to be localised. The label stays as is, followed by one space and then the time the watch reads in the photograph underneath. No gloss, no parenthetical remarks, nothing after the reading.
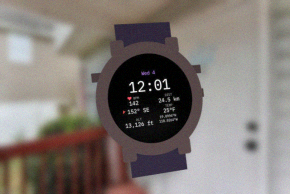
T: 12:01
